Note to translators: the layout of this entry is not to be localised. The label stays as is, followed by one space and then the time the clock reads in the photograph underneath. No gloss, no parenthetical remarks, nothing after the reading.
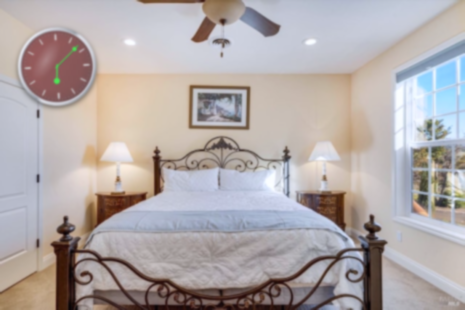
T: 6:08
